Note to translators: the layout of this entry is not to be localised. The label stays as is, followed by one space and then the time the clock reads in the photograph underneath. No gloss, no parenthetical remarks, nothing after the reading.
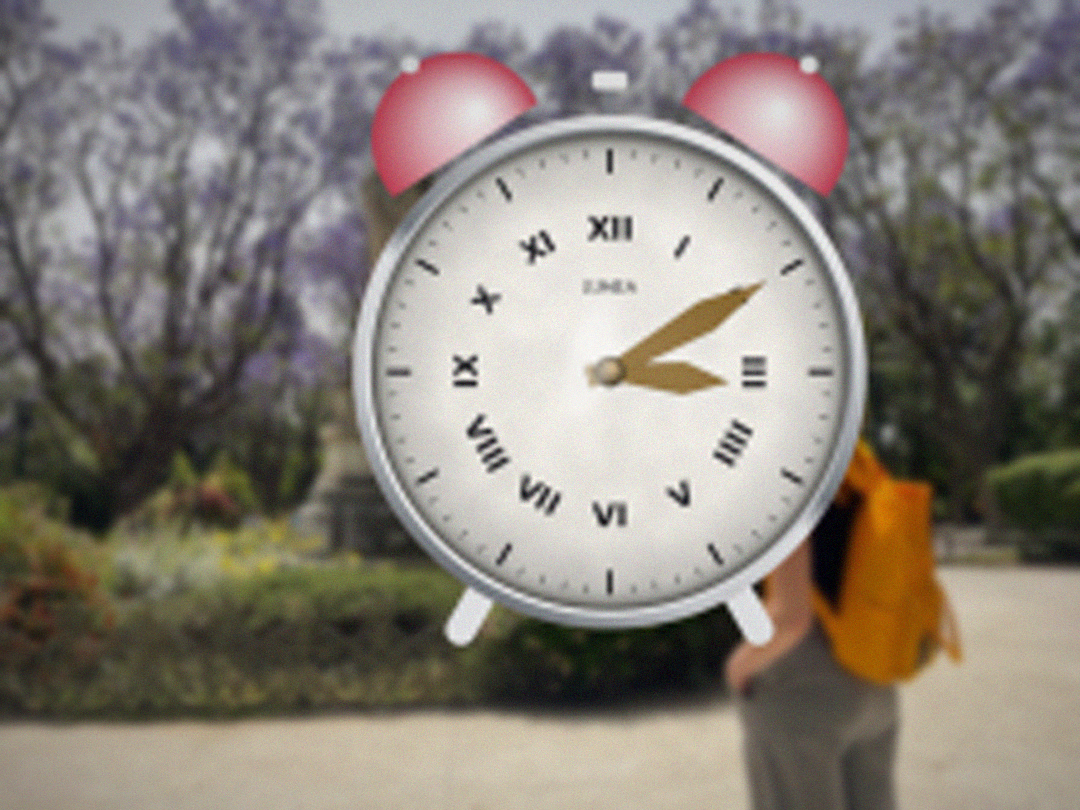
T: 3:10
